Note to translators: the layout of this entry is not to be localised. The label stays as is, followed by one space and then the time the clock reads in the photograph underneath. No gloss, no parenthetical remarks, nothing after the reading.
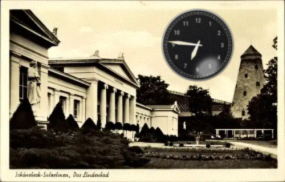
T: 6:46
